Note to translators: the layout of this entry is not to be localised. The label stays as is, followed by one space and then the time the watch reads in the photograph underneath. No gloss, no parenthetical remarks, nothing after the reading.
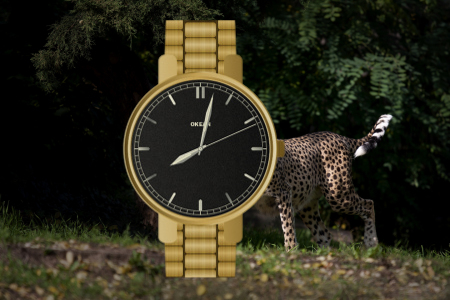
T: 8:02:11
